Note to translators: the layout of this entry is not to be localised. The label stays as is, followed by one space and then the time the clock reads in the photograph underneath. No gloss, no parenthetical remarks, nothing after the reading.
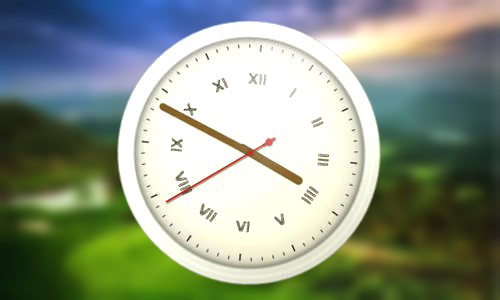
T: 3:48:39
